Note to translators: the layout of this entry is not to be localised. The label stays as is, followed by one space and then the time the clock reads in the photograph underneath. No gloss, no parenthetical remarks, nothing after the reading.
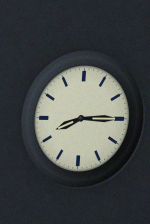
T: 8:15
